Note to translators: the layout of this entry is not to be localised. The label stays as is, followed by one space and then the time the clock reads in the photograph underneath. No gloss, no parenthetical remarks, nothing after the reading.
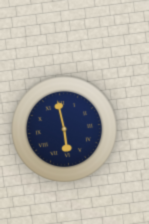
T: 5:59
